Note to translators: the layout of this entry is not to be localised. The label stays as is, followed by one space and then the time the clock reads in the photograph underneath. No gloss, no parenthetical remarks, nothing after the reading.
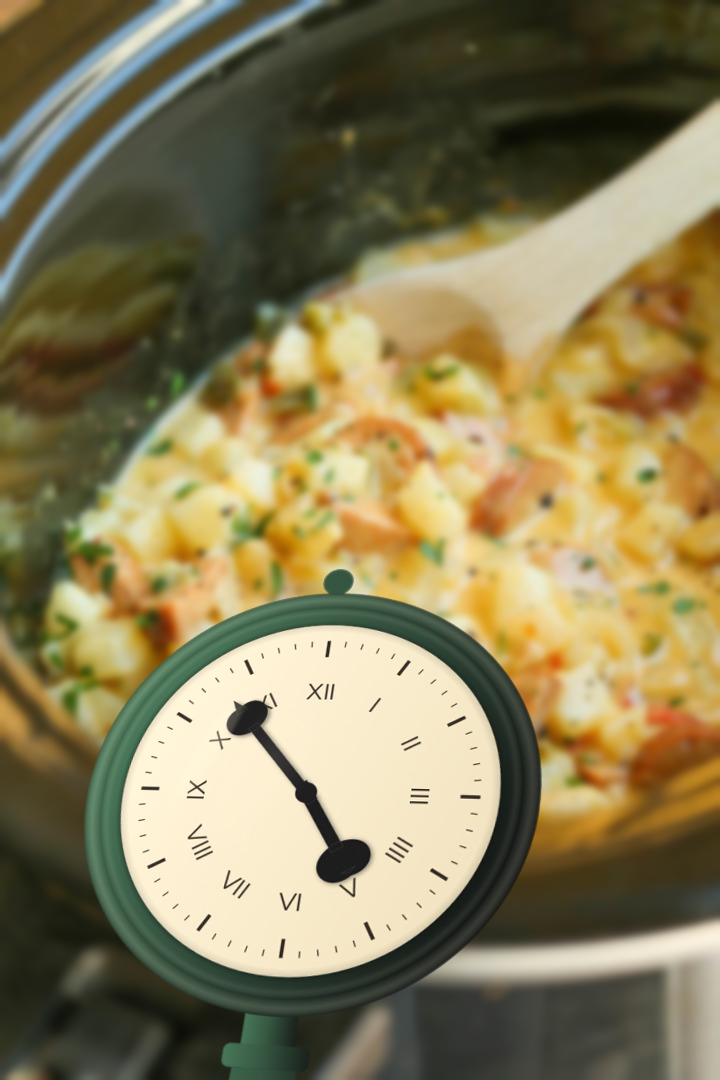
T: 4:53
